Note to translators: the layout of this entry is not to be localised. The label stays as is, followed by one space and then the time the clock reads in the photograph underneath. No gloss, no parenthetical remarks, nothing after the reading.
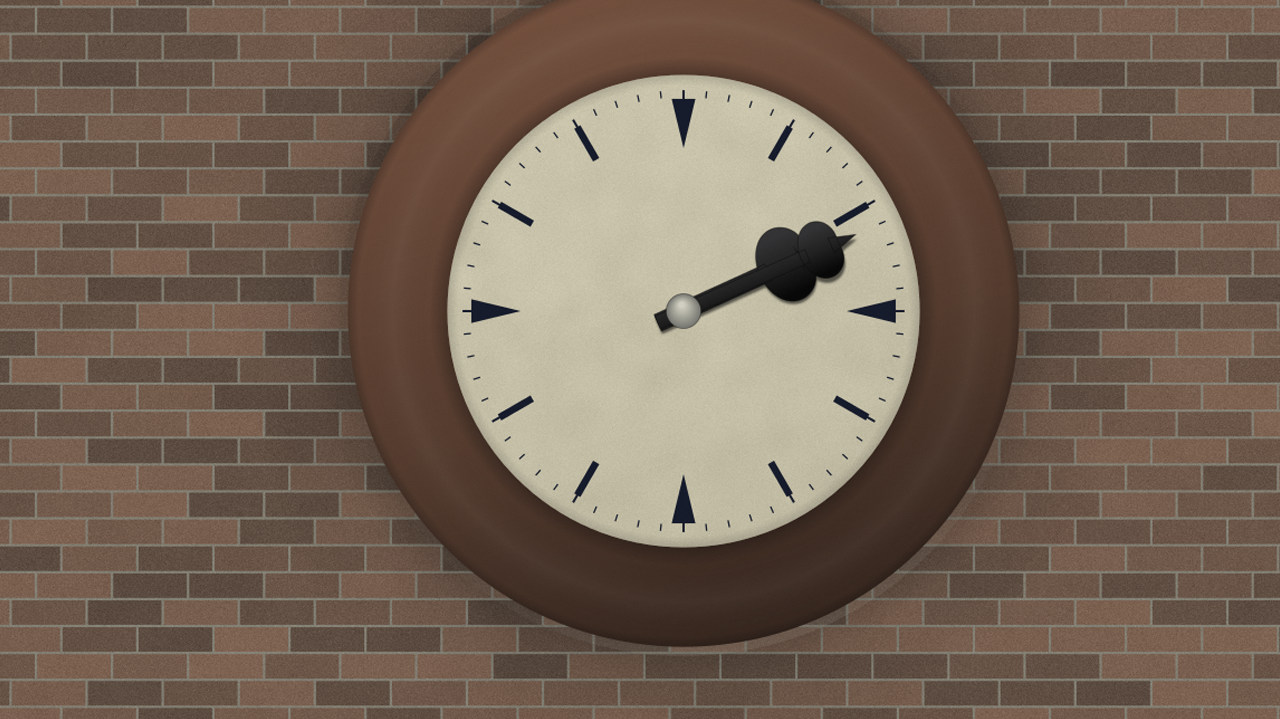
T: 2:11
